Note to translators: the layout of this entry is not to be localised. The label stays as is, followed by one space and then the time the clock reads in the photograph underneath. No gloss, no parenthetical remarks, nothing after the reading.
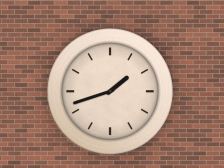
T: 1:42
